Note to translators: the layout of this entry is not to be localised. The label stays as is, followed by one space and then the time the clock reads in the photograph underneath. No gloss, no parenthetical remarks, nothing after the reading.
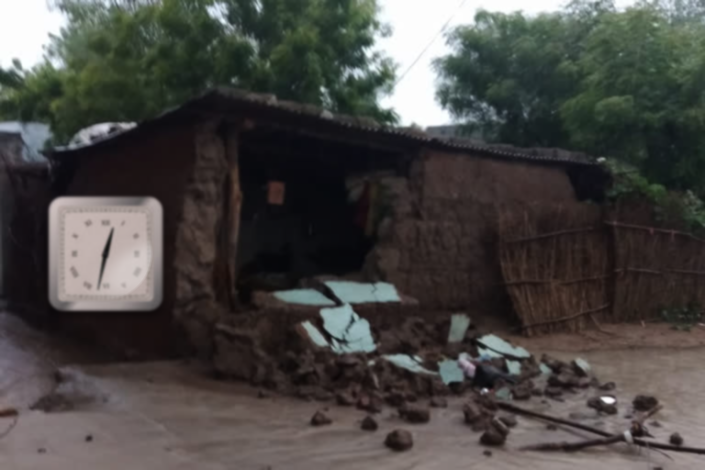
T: 12:32
